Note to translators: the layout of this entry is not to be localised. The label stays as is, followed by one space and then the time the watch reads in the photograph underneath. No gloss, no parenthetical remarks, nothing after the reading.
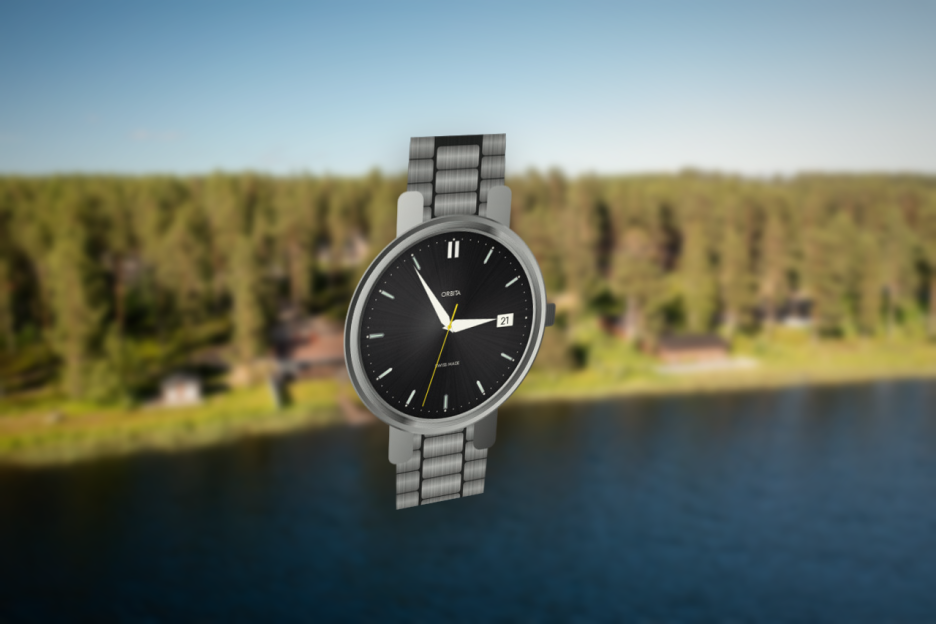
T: 2:54:33
